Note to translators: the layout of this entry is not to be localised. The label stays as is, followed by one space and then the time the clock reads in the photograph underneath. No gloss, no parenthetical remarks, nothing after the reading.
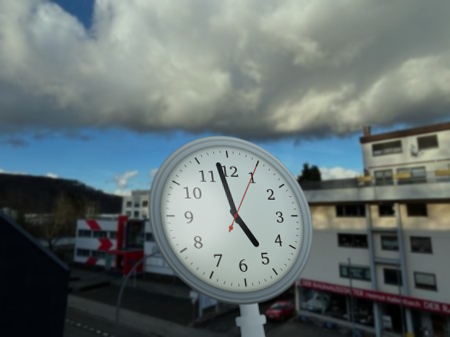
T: 4:58:05
